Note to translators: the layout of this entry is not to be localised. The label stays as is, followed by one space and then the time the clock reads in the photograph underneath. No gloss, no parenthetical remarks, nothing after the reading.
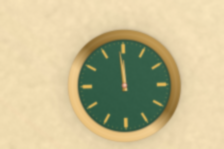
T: 11:59
